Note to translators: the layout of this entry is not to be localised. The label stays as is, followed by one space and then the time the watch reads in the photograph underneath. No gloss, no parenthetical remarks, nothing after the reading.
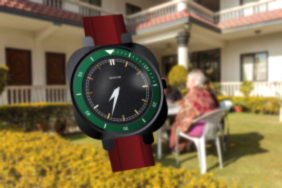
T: 7:34
